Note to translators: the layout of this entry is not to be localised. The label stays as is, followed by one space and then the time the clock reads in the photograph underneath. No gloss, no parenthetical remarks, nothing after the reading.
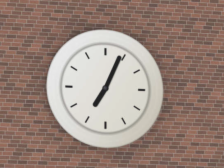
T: 7:04
